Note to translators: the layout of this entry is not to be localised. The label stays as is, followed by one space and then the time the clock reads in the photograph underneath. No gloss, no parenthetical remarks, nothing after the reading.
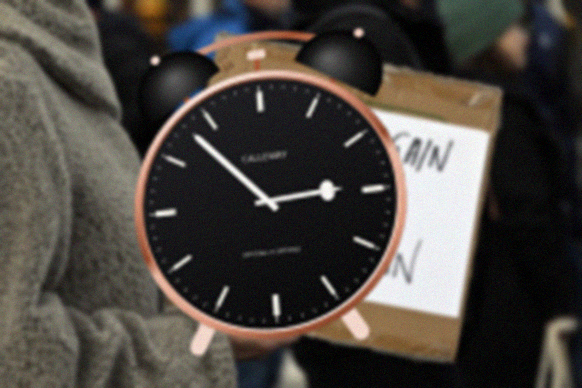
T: 2:53
